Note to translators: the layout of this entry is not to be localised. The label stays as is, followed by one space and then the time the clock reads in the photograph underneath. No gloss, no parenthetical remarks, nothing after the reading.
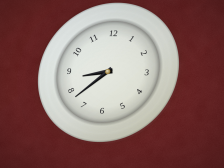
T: 8:38
